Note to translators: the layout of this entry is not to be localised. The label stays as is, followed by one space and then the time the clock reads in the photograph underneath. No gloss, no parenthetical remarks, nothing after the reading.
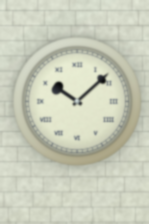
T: 10:08
